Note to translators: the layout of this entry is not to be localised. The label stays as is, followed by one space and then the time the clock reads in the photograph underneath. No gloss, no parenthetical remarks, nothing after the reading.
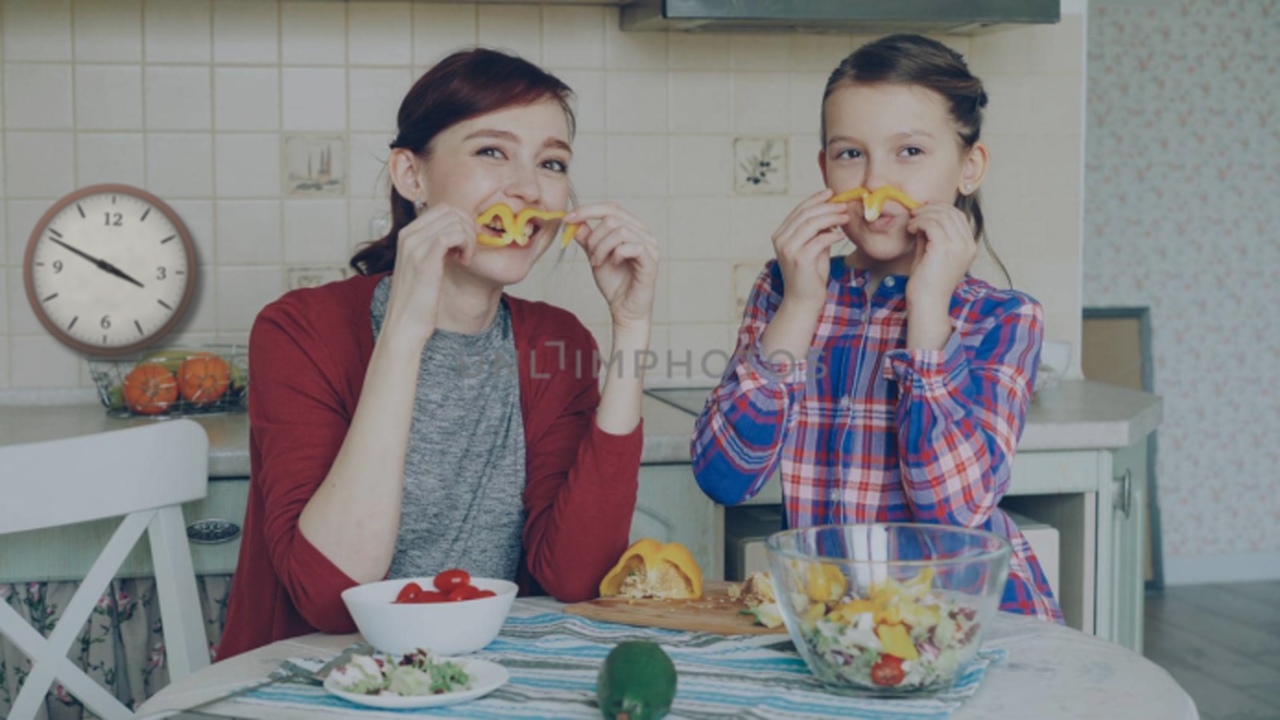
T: 3:49
